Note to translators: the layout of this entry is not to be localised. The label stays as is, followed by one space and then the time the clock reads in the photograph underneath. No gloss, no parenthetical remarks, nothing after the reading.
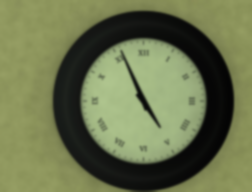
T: 4:56
